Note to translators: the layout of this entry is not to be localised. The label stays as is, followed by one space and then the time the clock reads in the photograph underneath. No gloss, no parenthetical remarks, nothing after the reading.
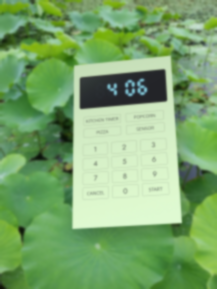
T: 4:06
